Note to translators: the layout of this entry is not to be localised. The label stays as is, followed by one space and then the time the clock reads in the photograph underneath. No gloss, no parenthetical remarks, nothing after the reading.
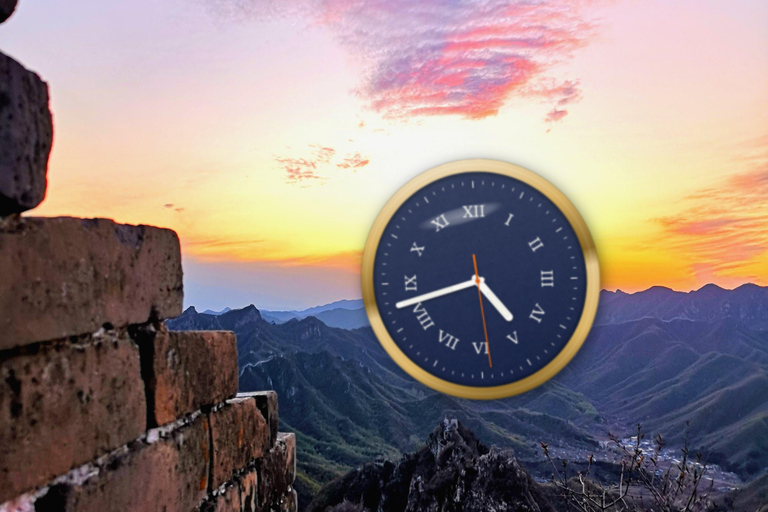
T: 4:42:29
